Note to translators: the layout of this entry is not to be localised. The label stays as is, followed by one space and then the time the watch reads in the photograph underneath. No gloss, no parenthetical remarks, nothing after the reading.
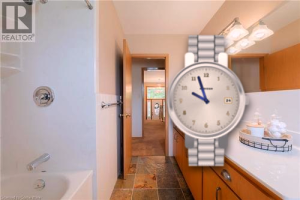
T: 9:57
